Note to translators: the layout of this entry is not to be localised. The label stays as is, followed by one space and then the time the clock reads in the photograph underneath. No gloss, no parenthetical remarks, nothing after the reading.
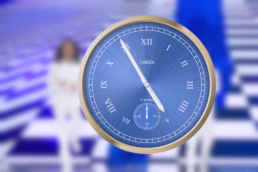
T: 4:55
